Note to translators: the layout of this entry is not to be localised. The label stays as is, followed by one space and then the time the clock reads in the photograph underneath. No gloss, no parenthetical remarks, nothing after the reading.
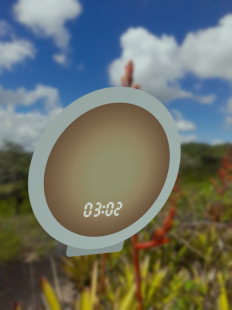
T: 3:02
